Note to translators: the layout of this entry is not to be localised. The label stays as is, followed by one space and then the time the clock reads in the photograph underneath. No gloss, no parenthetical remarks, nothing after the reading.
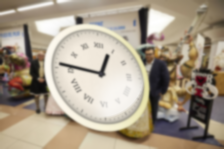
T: 12:46
